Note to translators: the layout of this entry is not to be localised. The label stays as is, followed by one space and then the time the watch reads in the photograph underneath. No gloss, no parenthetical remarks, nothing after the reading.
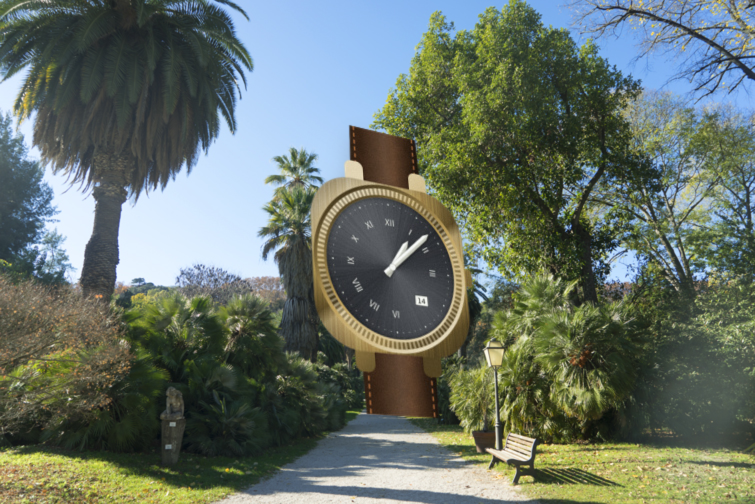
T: 1:08
